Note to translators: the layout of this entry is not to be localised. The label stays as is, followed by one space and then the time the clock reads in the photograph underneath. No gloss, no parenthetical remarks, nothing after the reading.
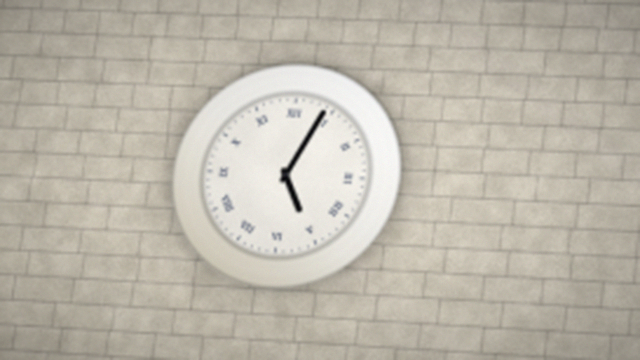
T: 5:04
